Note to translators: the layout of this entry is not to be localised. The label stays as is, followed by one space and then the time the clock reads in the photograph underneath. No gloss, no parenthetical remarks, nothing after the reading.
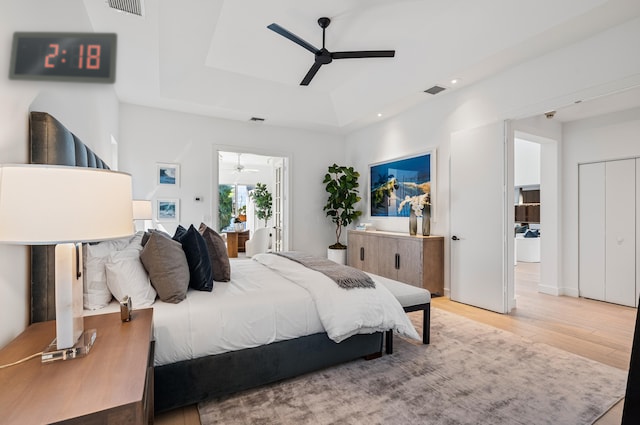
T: 2:18
